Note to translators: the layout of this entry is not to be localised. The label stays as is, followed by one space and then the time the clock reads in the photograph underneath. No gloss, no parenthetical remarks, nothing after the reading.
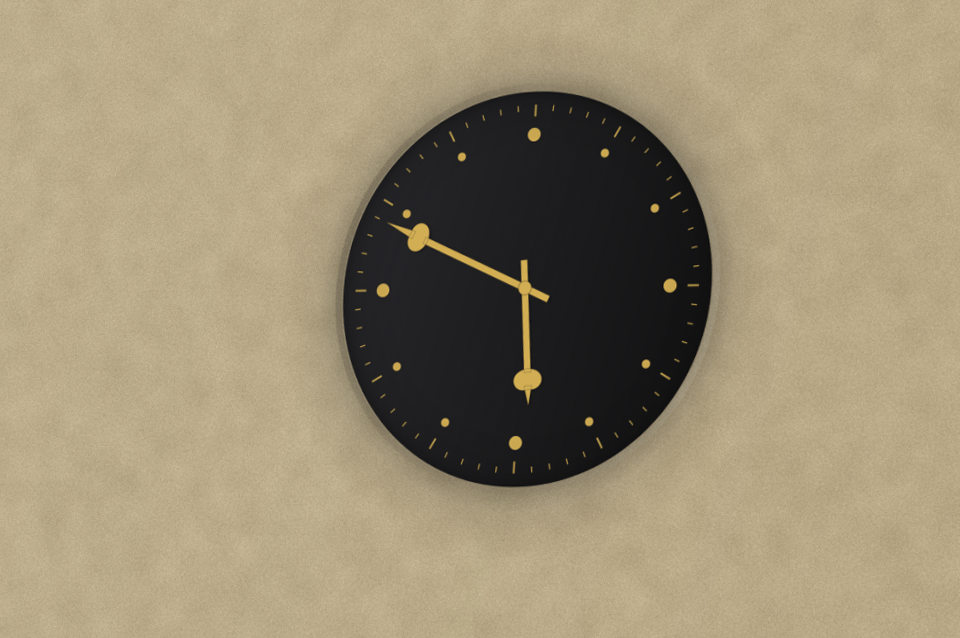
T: 5:49
